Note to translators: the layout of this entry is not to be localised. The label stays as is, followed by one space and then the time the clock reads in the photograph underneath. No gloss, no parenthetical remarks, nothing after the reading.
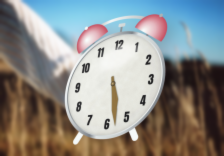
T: 5:28
